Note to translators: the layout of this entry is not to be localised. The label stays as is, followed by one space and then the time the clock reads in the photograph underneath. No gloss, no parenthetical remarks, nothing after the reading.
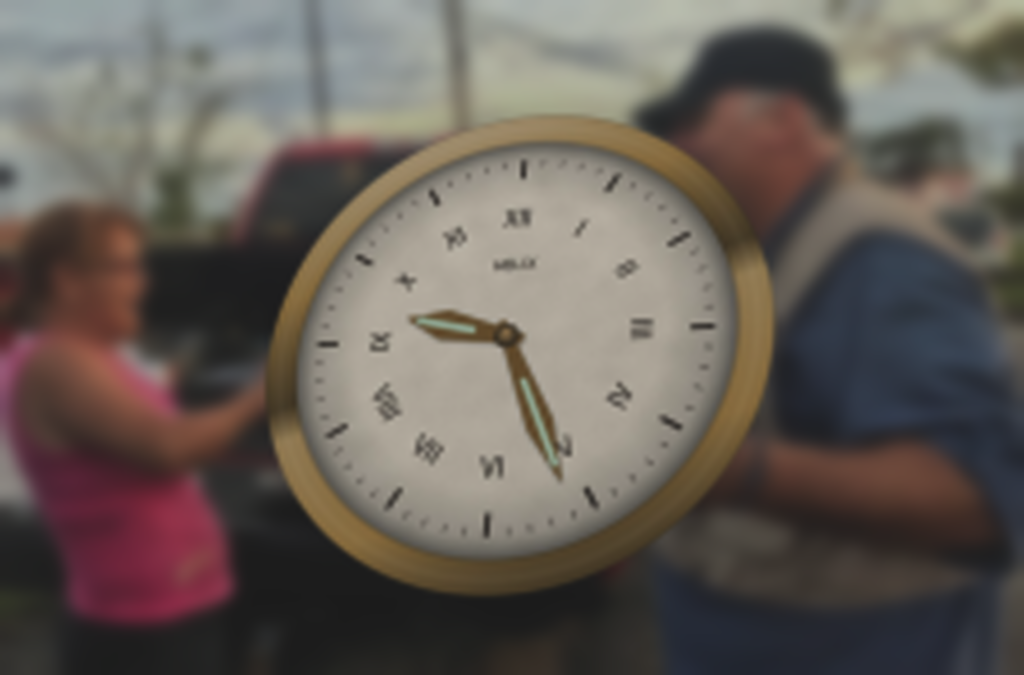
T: 9:26
